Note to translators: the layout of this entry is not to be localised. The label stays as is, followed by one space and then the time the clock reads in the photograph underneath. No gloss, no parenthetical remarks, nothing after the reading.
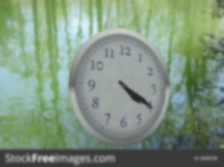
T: 4:20
